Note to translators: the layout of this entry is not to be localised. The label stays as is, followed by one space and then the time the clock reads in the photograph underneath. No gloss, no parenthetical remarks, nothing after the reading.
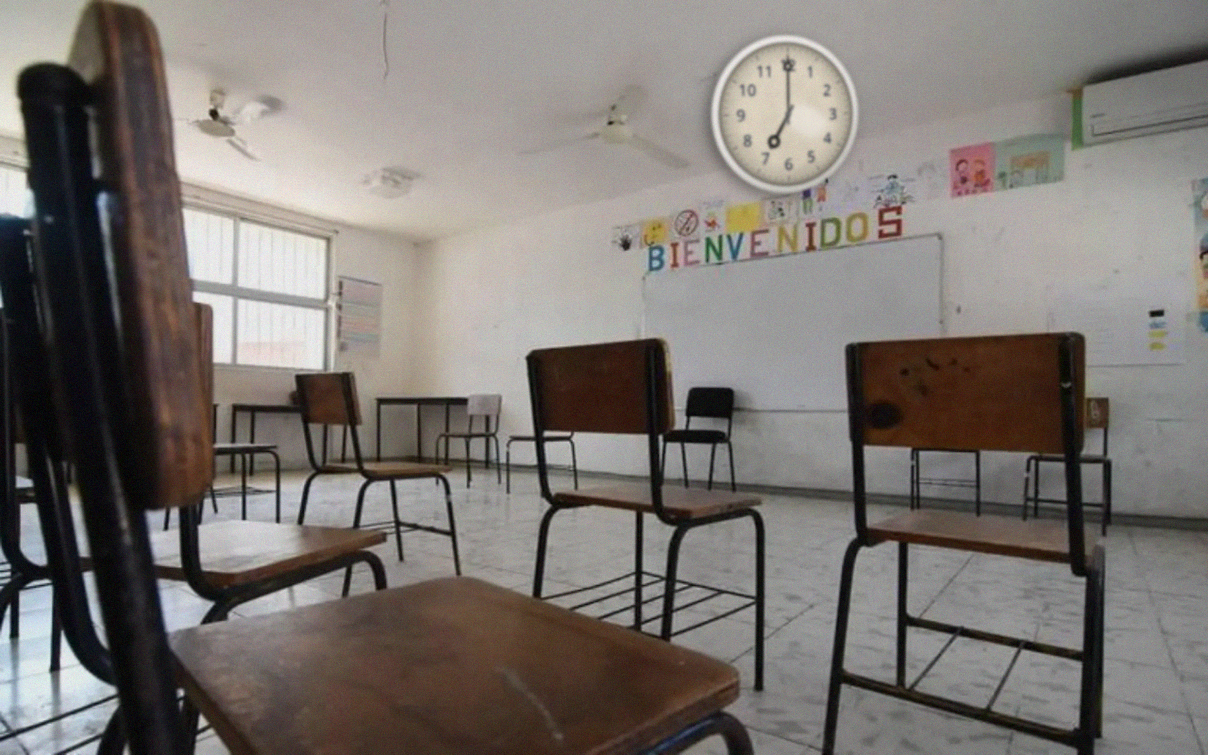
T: 7:00
